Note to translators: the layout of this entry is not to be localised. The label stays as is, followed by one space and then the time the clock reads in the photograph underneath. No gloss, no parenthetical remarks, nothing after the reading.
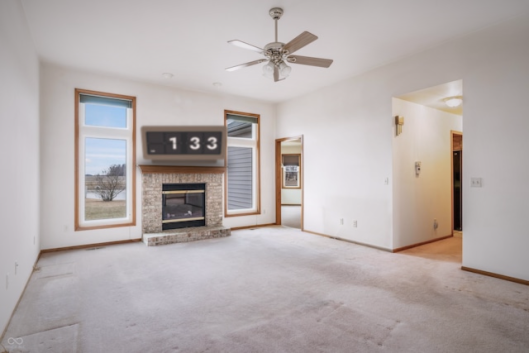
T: 1:33
